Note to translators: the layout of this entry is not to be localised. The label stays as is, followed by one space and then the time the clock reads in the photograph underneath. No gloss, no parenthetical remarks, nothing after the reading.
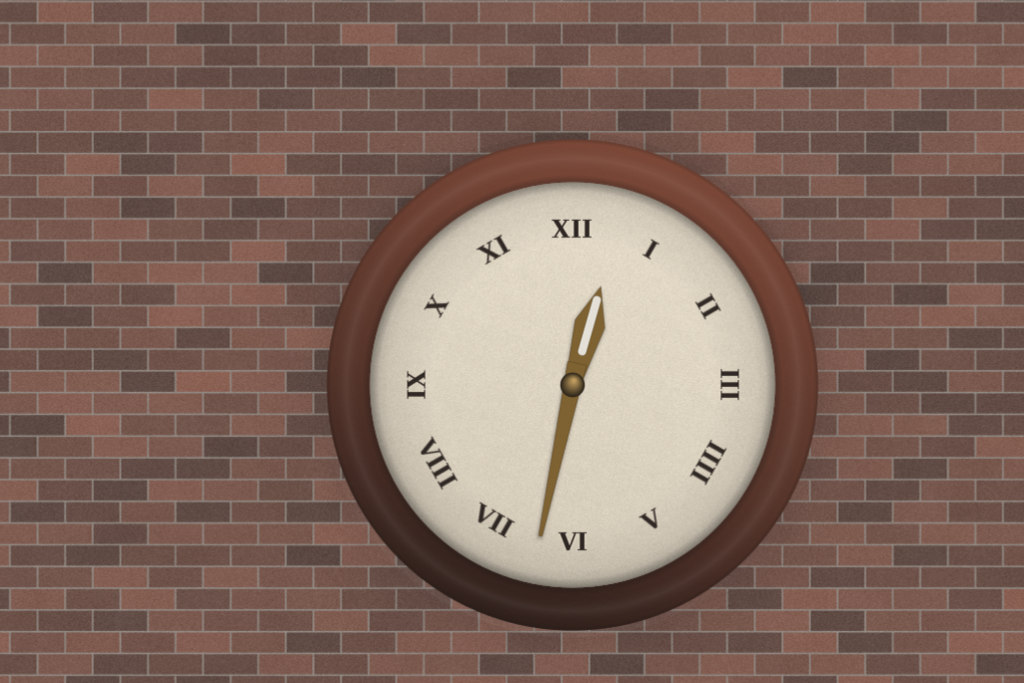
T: 12:32
